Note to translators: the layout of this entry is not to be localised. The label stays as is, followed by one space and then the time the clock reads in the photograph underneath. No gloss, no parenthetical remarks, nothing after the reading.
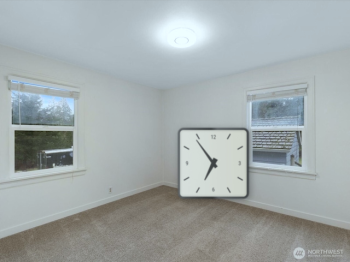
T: 6:54
